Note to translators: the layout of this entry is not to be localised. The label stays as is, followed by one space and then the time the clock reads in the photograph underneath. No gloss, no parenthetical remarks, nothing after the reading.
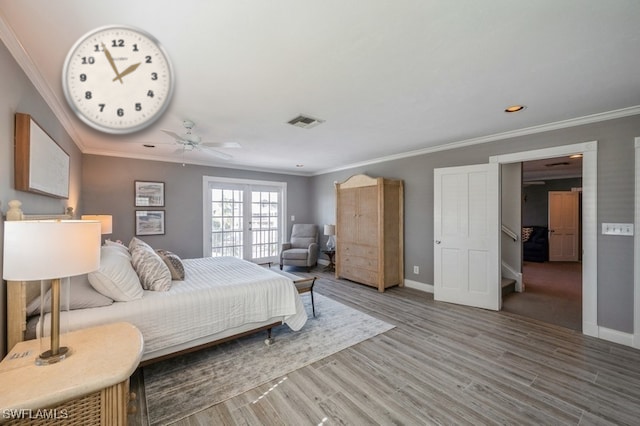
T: 1:56
